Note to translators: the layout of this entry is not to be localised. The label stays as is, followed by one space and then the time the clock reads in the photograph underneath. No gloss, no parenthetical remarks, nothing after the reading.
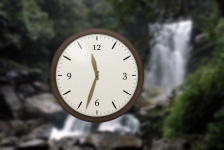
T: 11:33
